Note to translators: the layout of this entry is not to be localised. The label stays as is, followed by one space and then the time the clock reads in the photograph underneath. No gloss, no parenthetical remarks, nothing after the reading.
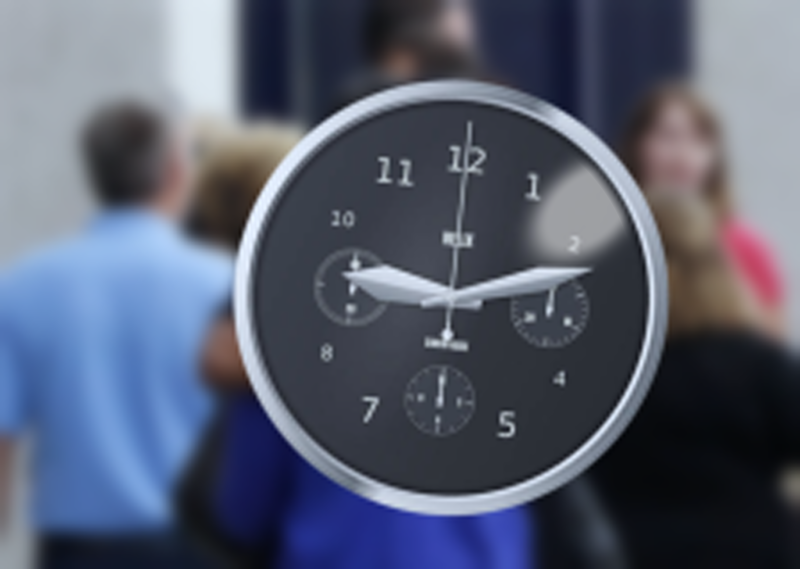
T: 9:12
